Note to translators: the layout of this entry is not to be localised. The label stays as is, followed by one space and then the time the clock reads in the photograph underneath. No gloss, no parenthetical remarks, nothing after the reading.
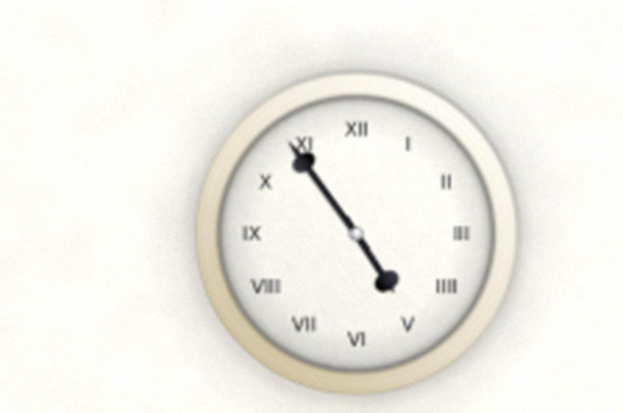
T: 4:54
